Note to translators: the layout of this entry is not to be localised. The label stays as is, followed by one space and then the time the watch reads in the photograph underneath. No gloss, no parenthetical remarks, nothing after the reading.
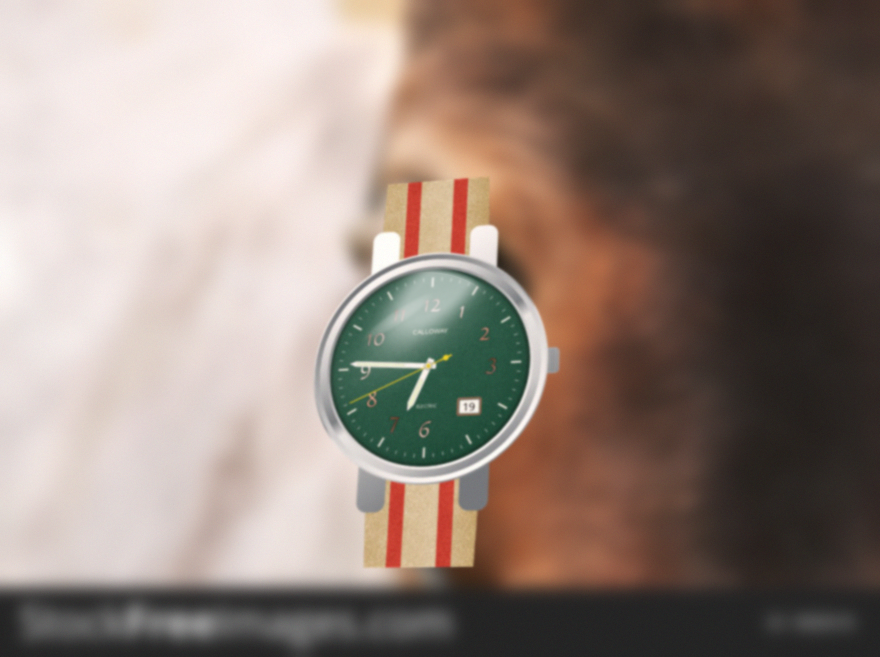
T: 6:45:41
